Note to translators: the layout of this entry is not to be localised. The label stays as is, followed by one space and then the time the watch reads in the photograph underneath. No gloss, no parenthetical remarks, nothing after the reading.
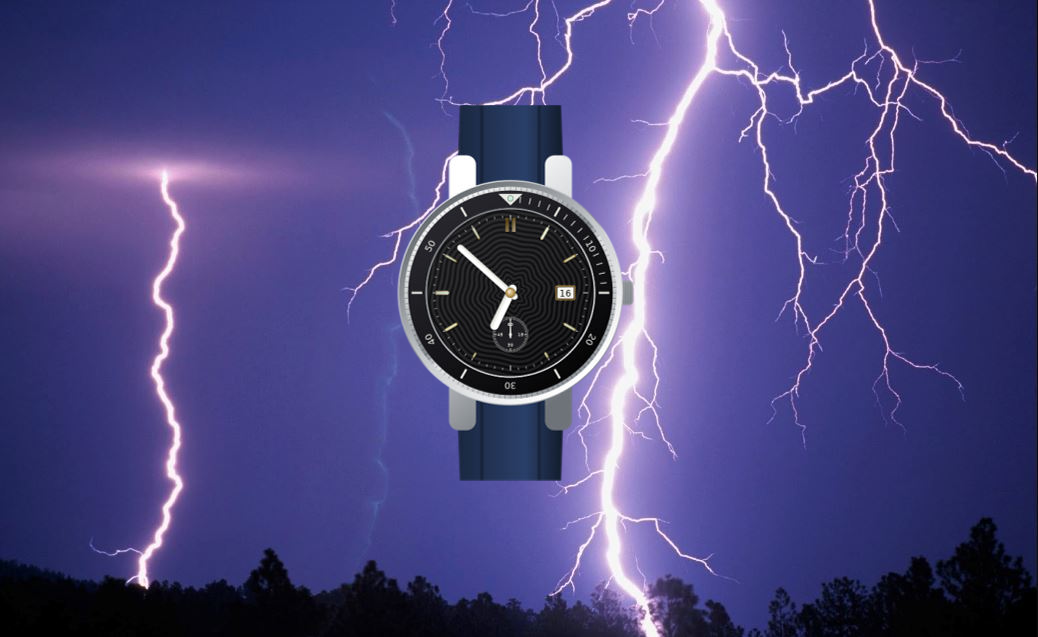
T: 6:52
